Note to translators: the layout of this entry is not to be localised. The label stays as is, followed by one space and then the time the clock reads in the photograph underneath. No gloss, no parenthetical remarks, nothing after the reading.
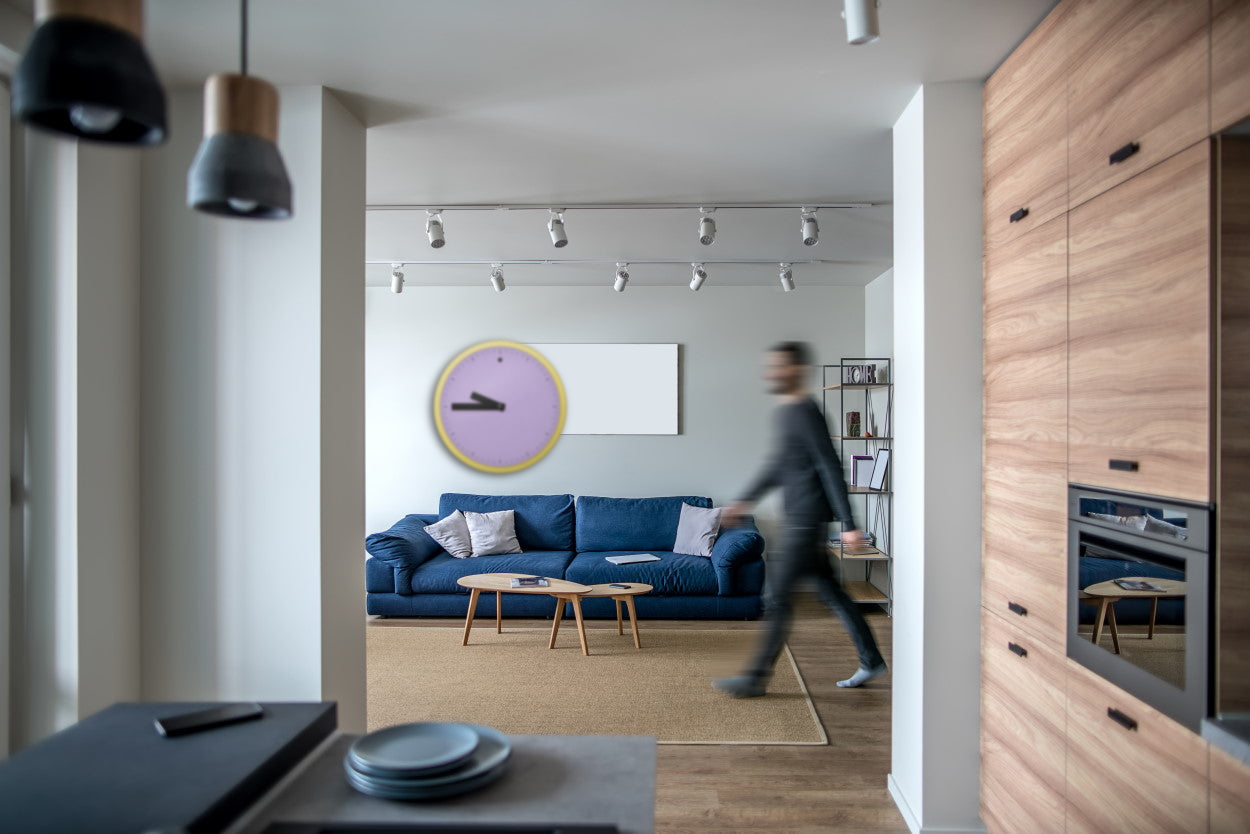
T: 9:45
